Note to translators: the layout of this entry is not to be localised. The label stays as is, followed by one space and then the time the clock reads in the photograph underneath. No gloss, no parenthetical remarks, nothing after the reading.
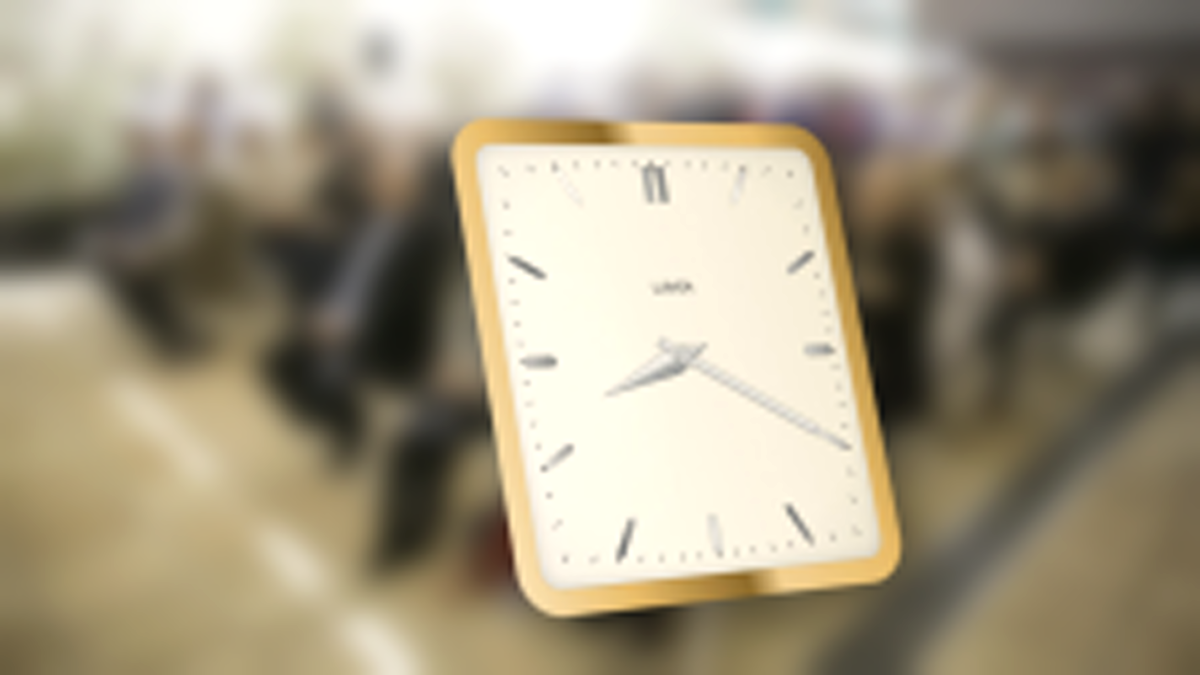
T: 8:20
